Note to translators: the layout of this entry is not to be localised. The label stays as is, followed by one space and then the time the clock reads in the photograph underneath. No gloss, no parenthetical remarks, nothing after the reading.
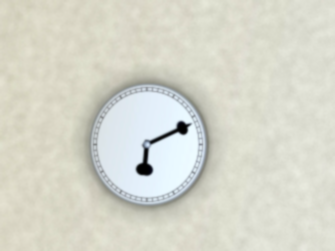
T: 6:11
